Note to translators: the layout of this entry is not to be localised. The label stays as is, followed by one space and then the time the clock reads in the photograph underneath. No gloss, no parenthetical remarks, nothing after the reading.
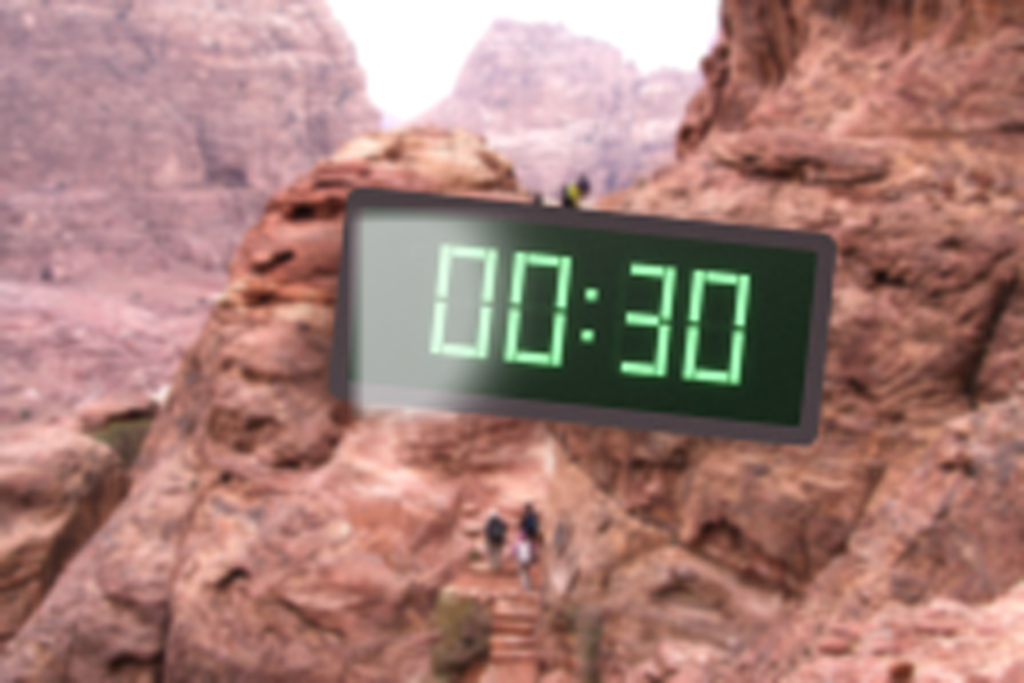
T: 0:30
